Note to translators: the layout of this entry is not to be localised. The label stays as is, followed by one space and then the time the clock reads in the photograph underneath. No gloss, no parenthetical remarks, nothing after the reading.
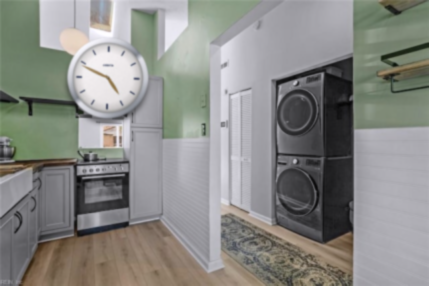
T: 4:49
